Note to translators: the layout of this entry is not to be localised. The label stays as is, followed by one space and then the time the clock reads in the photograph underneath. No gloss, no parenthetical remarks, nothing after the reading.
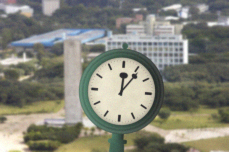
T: 12:06
